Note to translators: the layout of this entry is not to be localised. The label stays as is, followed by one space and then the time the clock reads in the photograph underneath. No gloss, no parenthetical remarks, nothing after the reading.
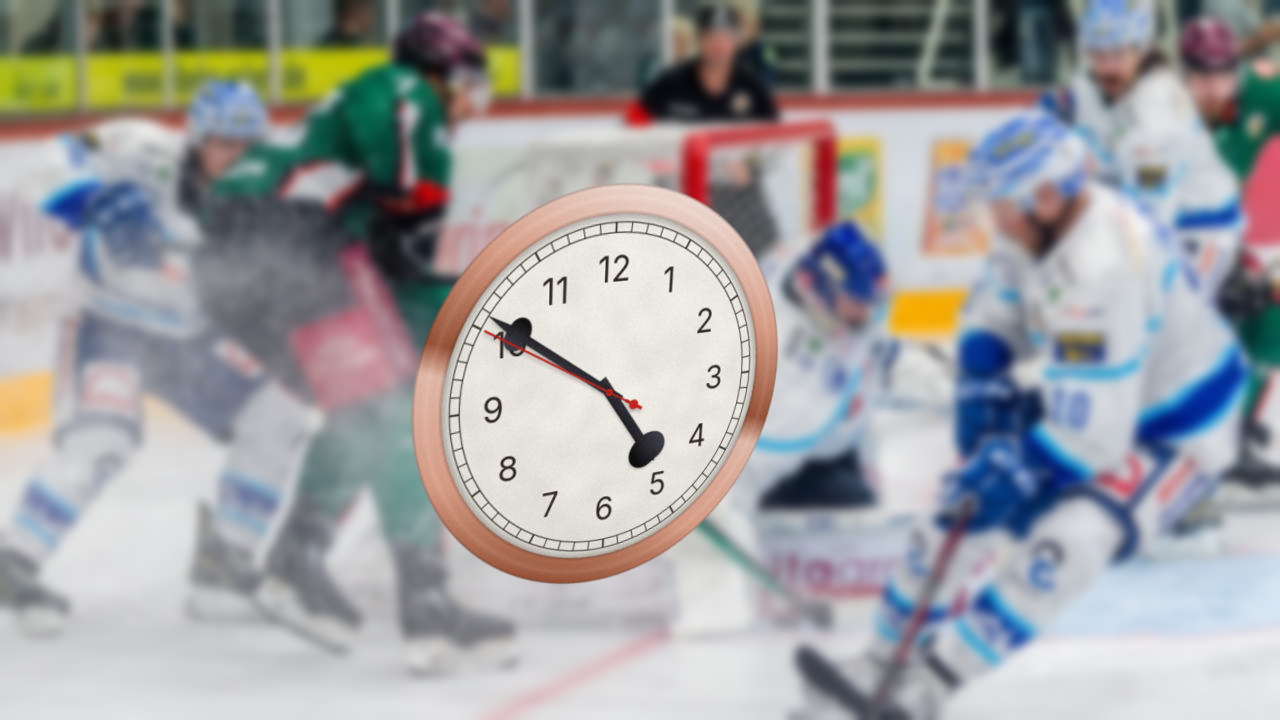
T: 4:50:50
